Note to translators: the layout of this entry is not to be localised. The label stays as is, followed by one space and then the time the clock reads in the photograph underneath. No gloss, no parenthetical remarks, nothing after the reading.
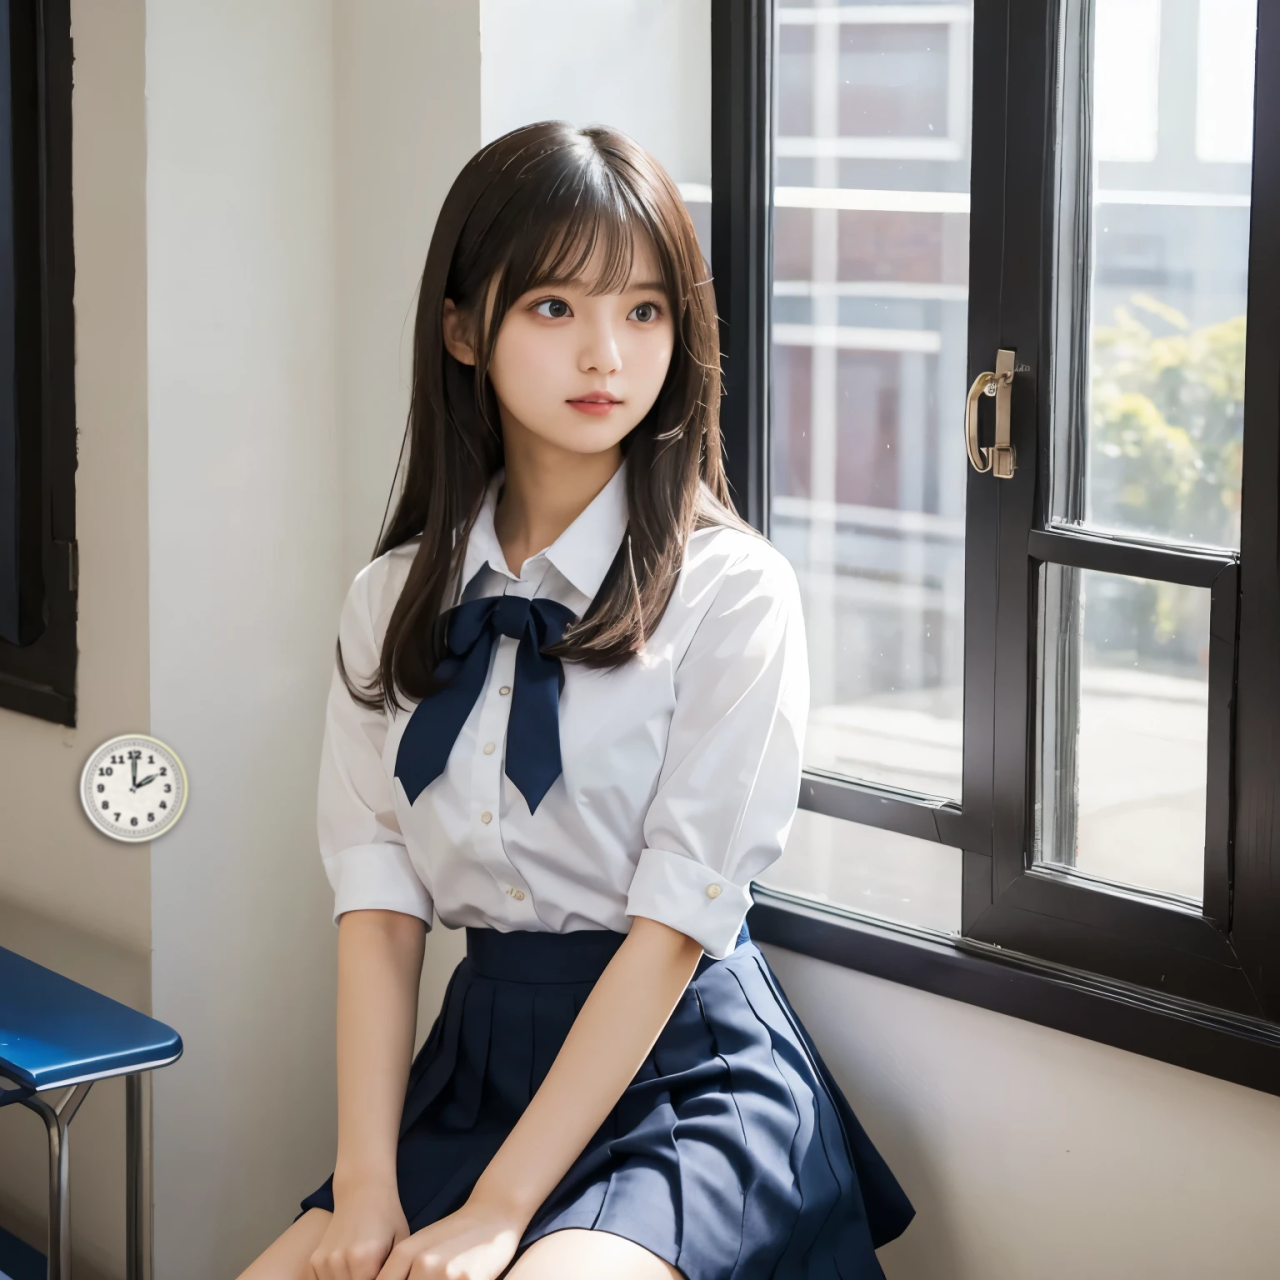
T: 2:00
